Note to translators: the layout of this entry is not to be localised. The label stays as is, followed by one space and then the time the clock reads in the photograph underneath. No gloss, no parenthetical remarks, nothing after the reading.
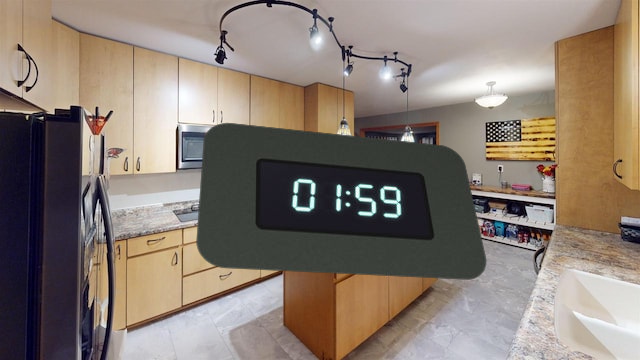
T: 1:59
